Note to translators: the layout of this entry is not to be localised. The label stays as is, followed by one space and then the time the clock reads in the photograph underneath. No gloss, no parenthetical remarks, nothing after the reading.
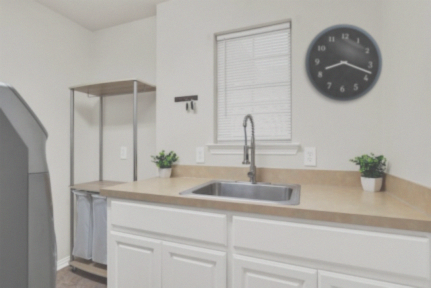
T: 8:18
